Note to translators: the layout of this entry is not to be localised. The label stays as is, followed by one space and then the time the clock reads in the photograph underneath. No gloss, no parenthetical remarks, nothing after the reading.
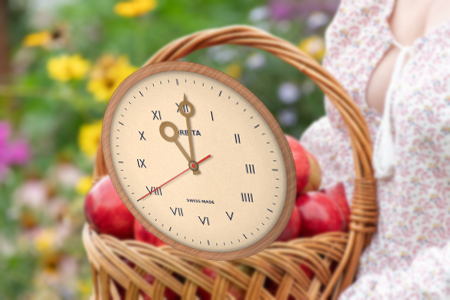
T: 11:00:40
